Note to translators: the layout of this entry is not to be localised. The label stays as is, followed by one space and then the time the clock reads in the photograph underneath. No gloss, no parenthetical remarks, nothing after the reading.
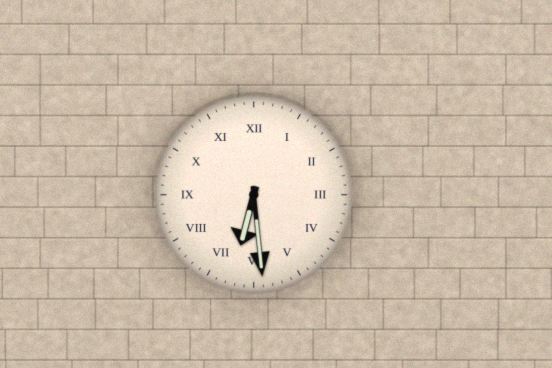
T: 6:29
